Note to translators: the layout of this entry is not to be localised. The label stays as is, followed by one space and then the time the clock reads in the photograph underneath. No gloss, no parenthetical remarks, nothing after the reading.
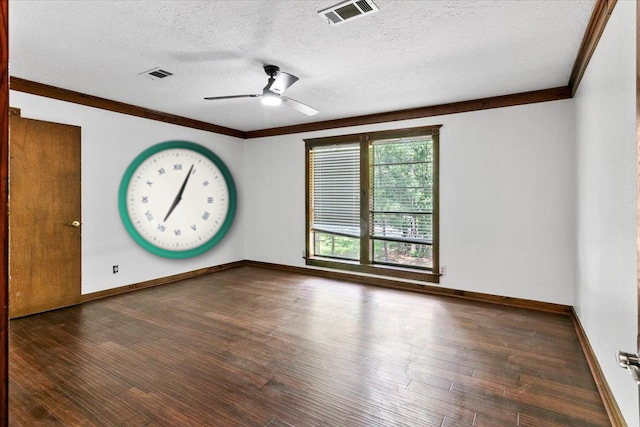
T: 7:04
